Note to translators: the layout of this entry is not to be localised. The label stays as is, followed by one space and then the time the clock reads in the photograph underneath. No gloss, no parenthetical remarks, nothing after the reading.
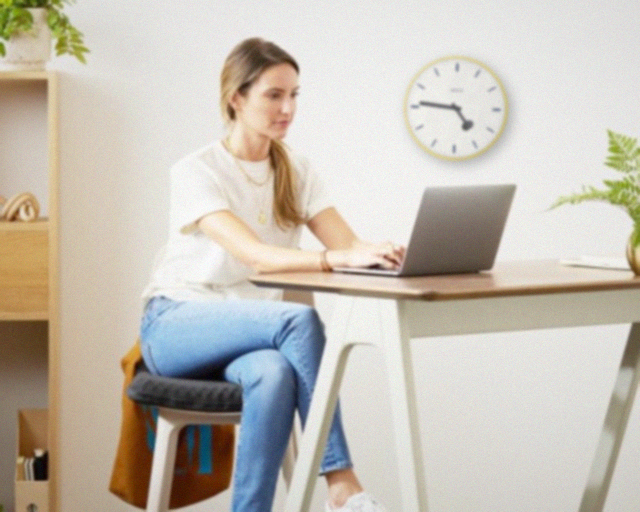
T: 4:46
